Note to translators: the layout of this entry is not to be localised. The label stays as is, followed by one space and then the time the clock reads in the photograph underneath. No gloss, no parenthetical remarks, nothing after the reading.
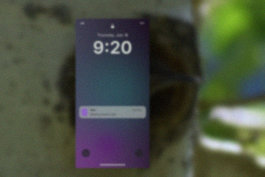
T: 9:20
